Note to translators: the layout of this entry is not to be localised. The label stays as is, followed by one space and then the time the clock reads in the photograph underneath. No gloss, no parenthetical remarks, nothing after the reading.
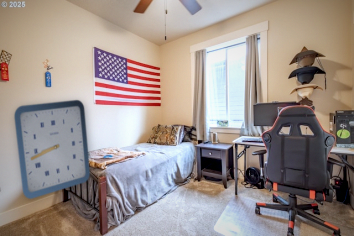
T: 8:43
